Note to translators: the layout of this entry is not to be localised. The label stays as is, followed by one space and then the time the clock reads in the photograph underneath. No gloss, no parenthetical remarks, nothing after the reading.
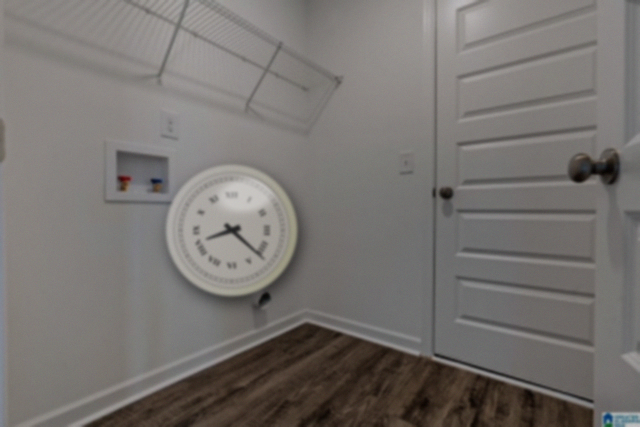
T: 8:22
